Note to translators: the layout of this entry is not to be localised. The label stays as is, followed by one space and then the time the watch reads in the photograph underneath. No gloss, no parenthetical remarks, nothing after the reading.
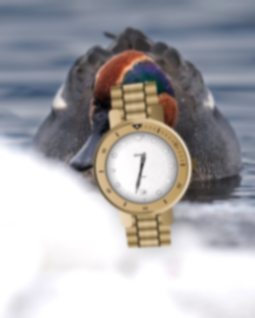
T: 12:33
